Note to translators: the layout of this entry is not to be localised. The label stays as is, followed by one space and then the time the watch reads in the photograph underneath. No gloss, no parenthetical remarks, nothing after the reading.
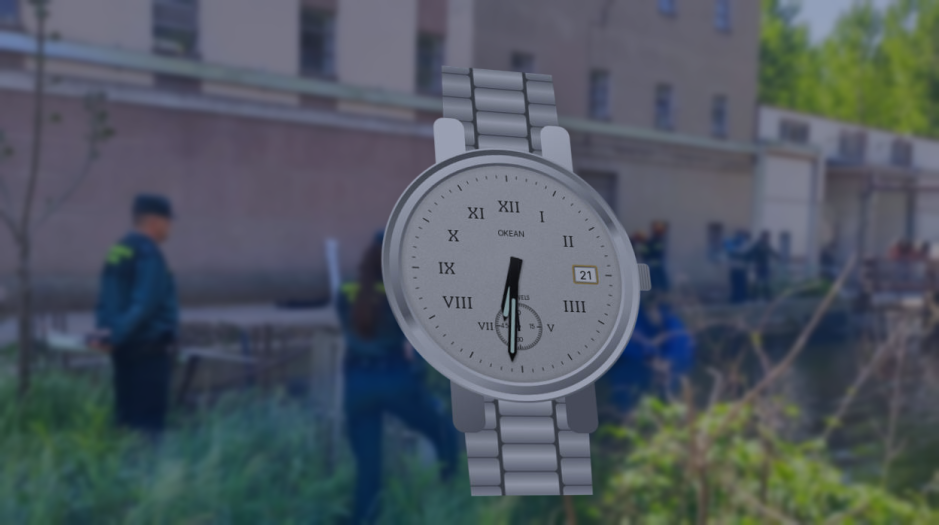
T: 6:31
